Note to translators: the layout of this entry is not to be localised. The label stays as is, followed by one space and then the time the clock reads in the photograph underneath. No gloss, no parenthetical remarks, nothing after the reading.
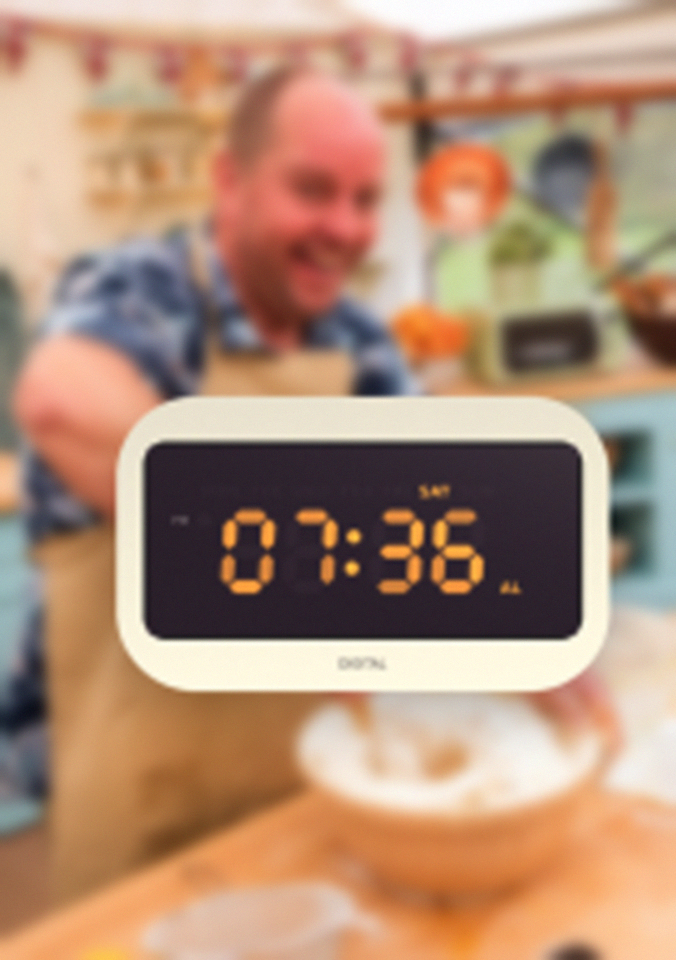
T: 7:36
